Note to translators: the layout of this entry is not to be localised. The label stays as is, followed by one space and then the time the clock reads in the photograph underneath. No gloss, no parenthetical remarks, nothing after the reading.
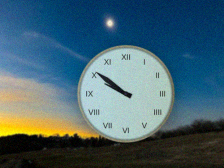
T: 9:51
